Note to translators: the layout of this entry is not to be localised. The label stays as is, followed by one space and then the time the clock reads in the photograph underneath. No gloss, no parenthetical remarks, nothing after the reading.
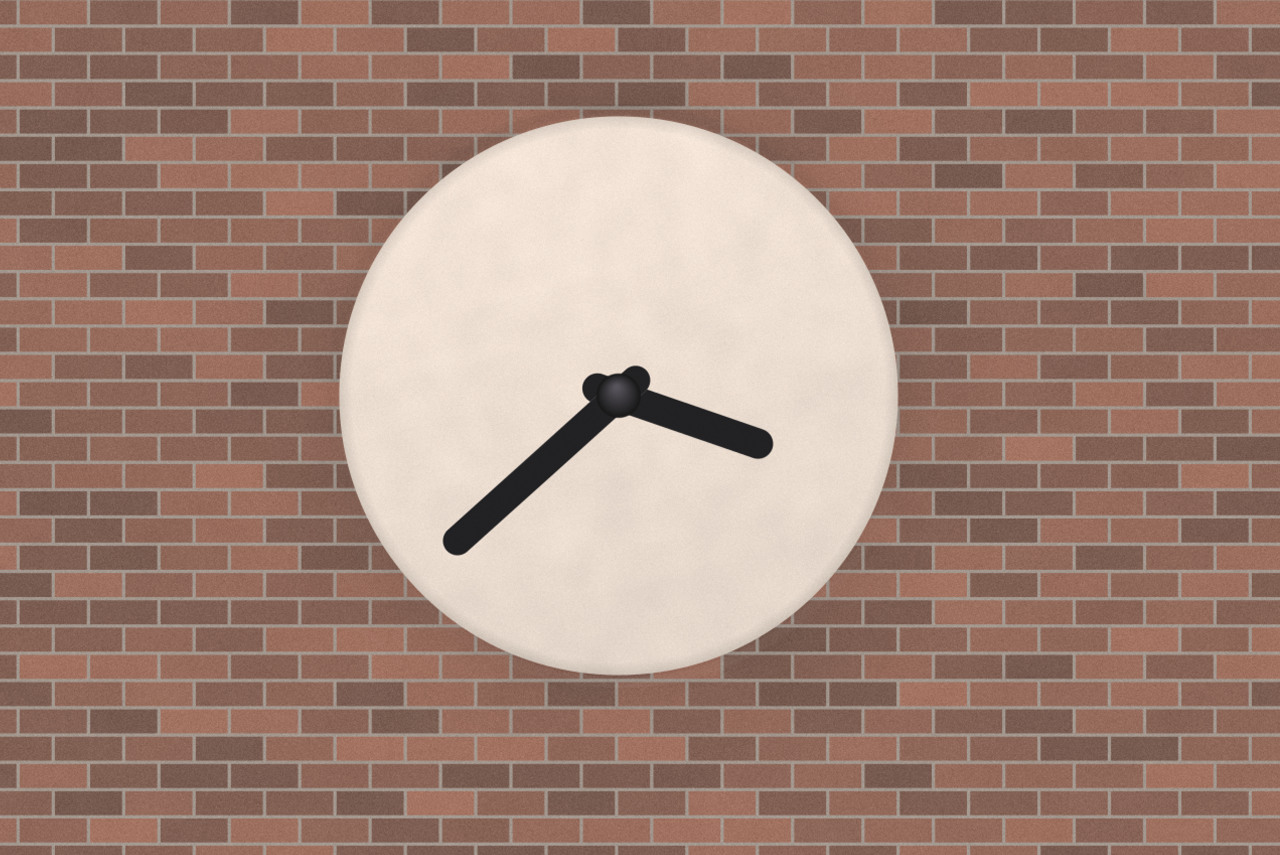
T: 3:38
